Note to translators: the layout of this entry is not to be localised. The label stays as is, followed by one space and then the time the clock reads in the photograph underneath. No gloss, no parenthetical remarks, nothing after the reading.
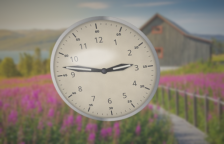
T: 2:47
